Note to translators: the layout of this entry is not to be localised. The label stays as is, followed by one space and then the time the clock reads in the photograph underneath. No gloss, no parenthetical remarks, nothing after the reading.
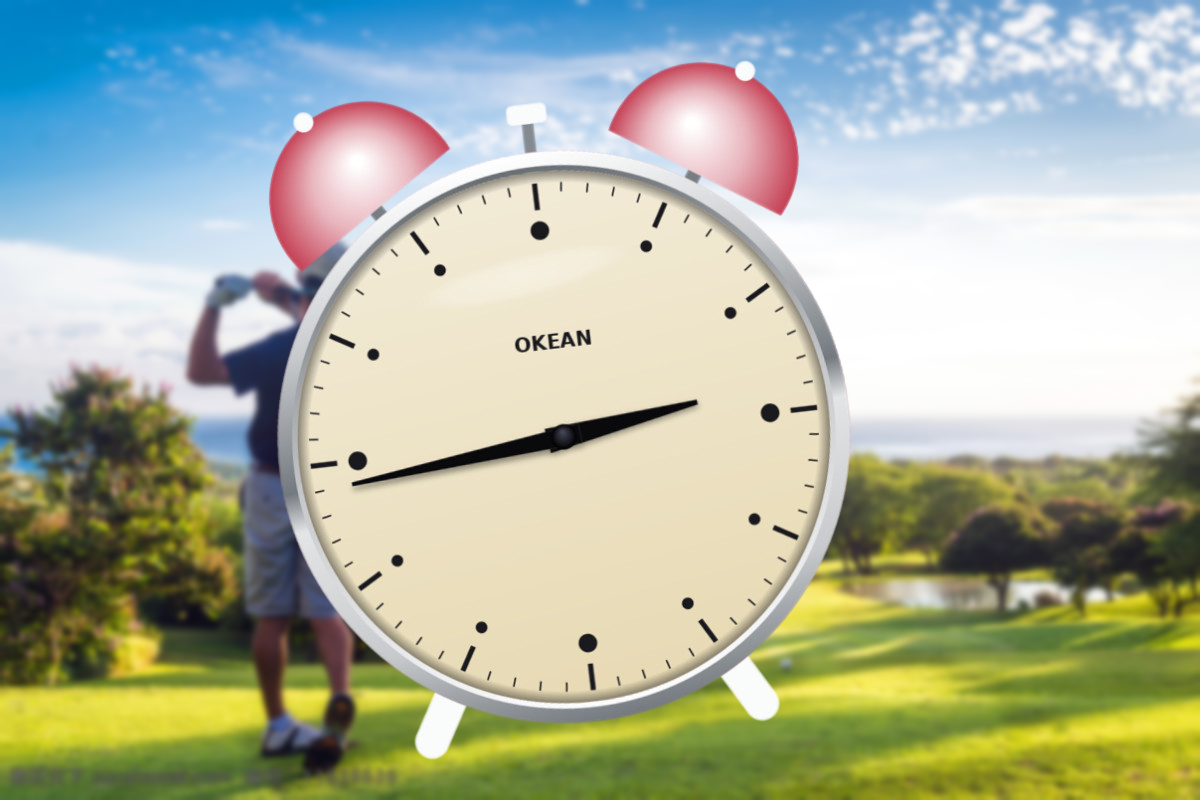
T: 2:44
